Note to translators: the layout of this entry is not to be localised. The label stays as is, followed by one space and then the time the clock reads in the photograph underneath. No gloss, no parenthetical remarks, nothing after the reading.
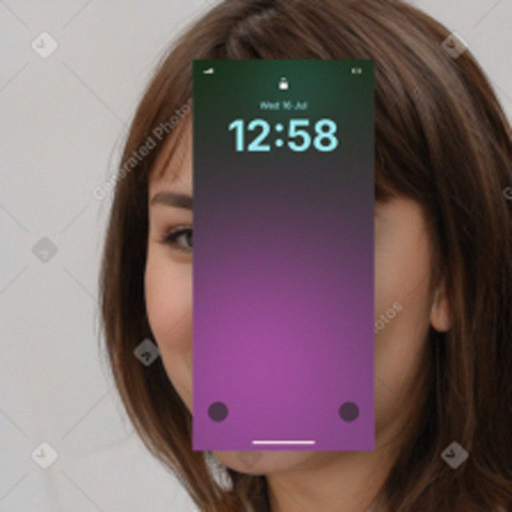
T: 12:58
